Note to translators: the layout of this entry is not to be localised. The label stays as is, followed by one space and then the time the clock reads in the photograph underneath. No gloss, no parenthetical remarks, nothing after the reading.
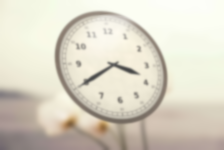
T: 3:40
